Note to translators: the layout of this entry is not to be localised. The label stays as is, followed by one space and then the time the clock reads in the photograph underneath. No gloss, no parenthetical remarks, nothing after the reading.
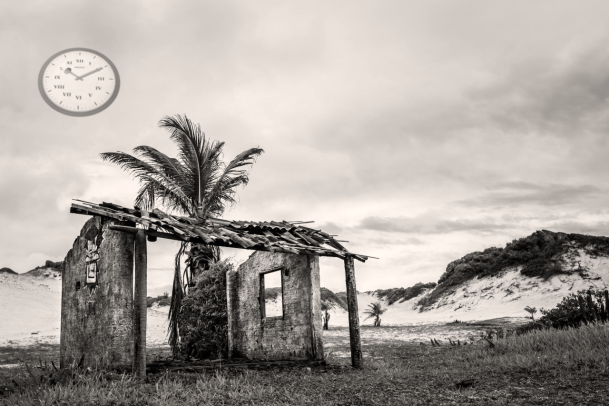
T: 10:10
